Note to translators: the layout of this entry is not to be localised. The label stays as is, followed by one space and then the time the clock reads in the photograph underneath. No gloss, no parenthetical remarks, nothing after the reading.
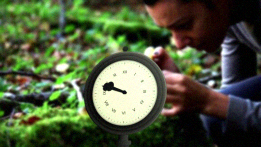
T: 9:48
